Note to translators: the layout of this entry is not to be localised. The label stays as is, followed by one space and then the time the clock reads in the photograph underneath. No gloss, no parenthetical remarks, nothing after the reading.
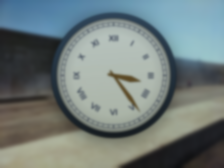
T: 3:24
